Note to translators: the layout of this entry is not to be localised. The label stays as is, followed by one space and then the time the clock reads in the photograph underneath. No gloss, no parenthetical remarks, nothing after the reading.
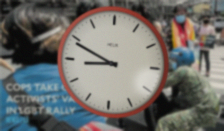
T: 8:49
